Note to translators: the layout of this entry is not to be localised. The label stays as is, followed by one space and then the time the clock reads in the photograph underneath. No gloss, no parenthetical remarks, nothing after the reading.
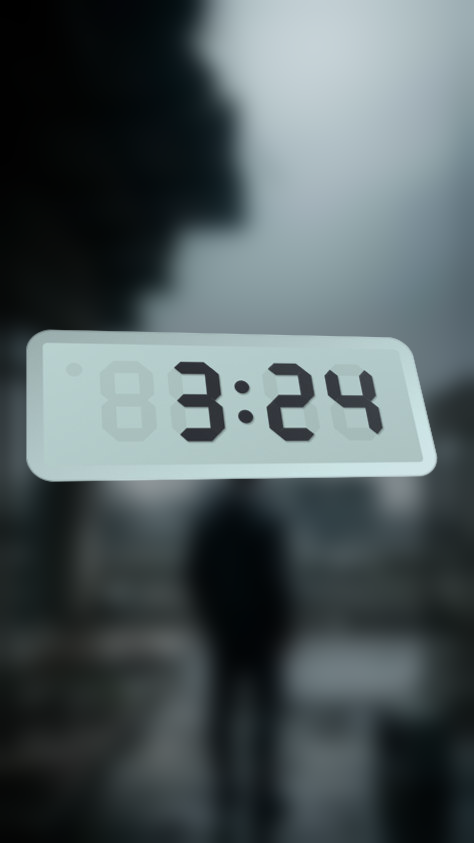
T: 3:24
